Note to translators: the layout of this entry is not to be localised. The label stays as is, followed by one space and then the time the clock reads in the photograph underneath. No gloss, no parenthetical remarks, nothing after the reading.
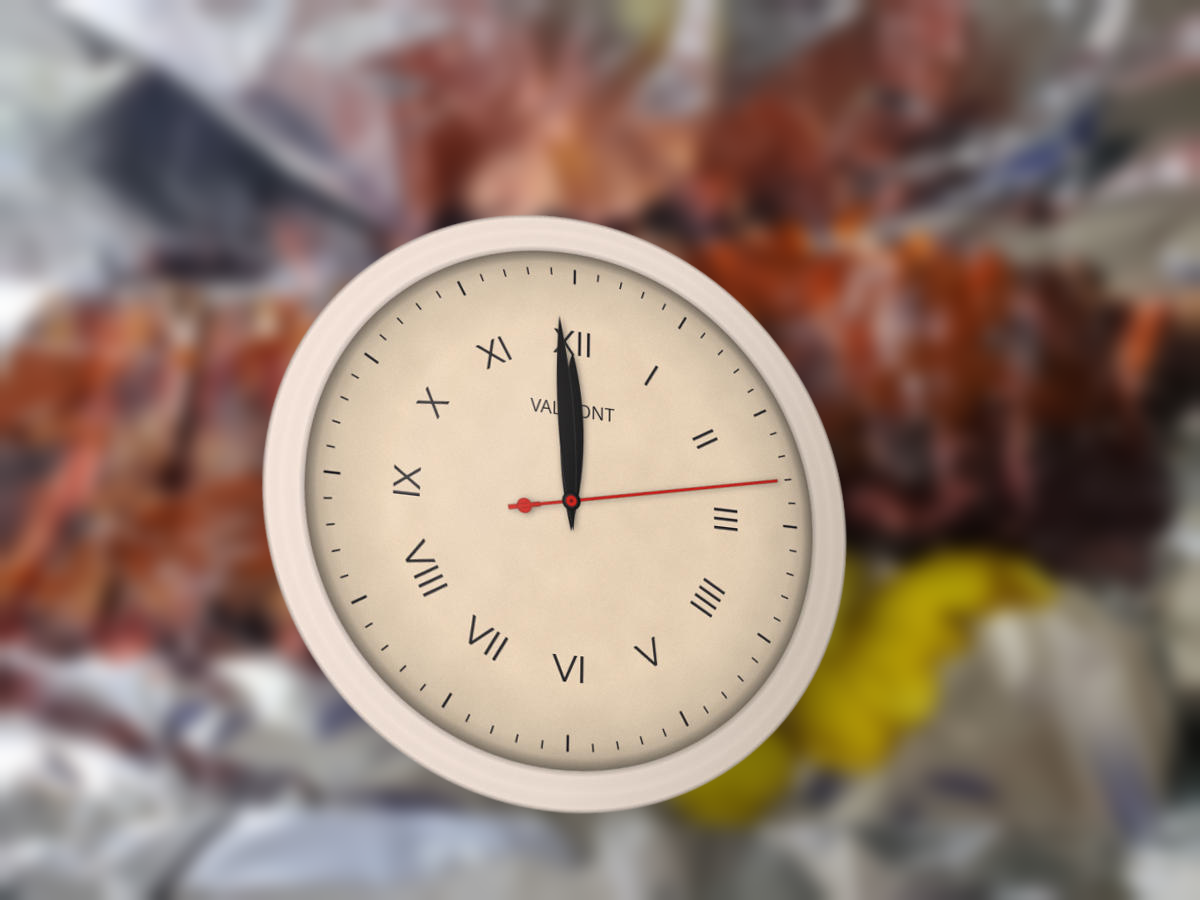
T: 11:59:13
